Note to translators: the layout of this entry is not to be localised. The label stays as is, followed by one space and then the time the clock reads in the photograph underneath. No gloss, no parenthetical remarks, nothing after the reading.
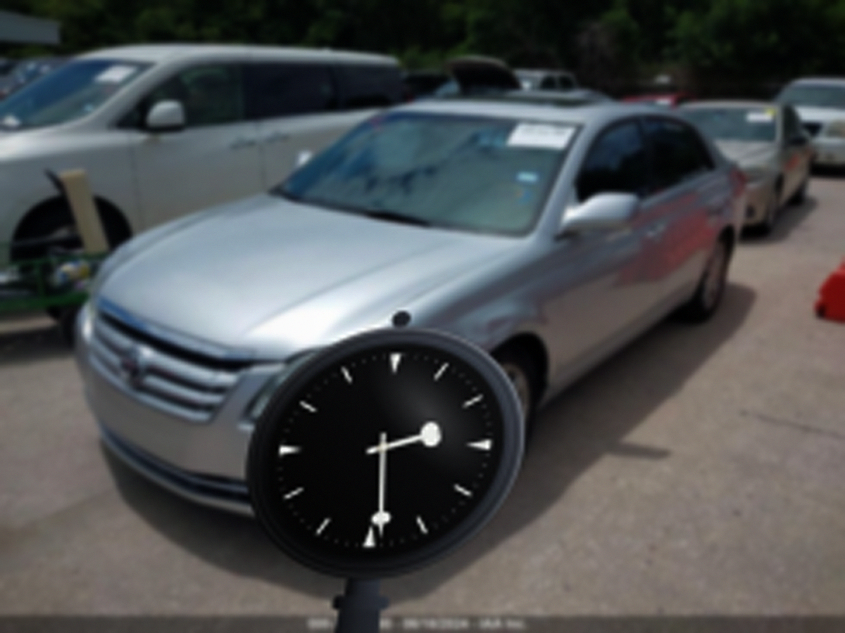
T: 2:29
